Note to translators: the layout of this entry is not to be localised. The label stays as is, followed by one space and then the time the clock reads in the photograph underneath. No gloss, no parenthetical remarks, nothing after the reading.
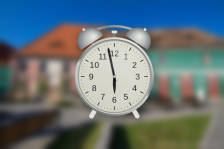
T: 5:58
